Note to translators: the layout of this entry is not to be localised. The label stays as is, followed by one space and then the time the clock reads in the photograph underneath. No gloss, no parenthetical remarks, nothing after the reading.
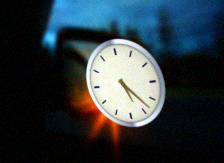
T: 5:23
